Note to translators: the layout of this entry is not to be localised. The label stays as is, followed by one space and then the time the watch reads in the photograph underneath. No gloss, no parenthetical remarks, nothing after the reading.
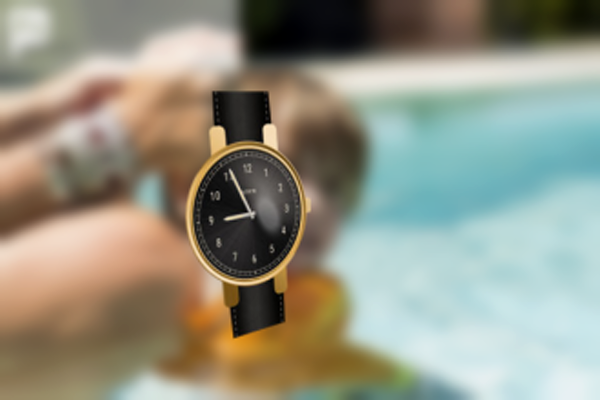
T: 8:56
